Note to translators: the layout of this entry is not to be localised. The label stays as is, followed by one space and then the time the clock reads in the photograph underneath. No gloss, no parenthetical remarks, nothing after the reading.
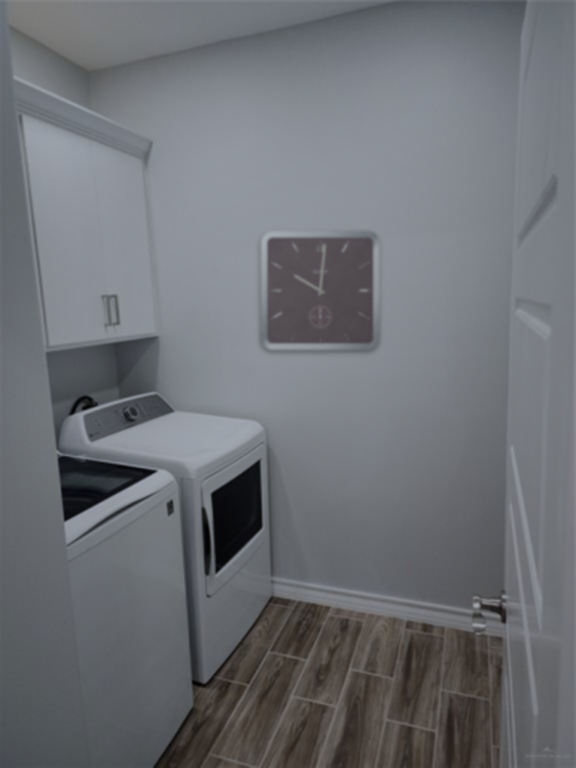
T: 10:01
